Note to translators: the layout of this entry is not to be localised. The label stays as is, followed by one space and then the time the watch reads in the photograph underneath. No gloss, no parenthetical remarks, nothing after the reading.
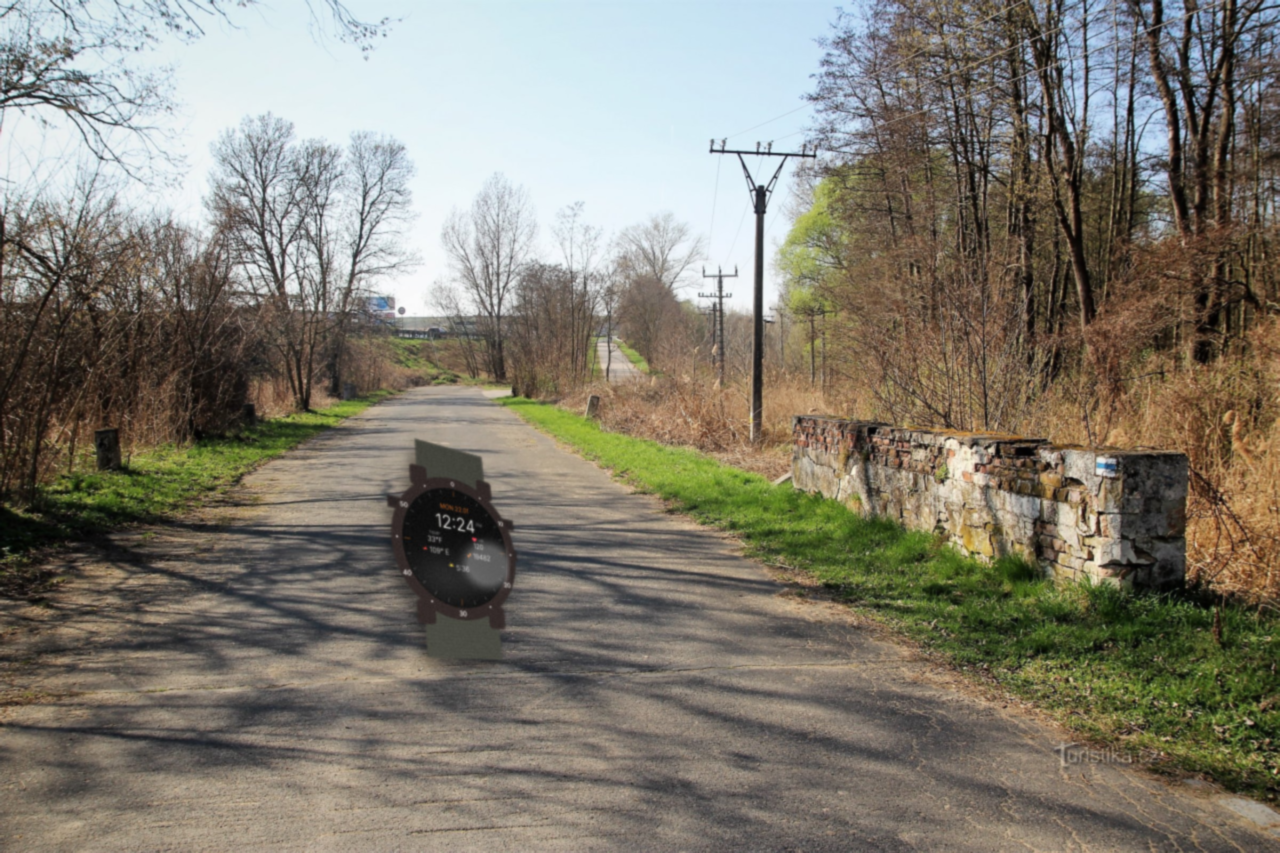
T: 12:24
